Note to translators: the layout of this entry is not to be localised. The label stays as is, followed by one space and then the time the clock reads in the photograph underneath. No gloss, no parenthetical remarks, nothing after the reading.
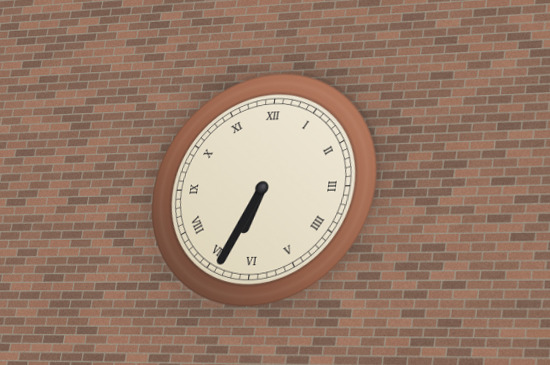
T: 6:34
